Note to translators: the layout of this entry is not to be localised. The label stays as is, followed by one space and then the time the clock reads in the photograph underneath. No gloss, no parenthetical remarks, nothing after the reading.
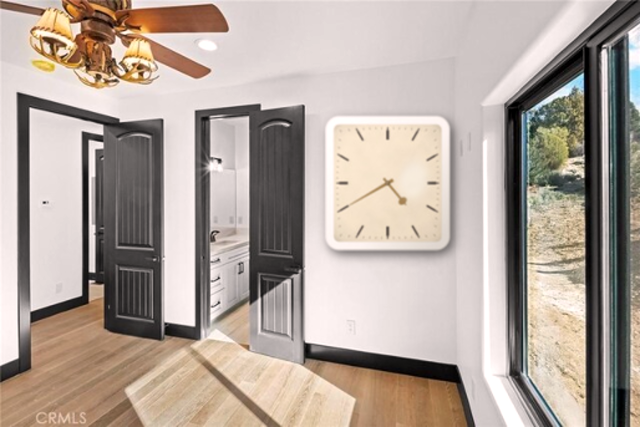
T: 4:40
